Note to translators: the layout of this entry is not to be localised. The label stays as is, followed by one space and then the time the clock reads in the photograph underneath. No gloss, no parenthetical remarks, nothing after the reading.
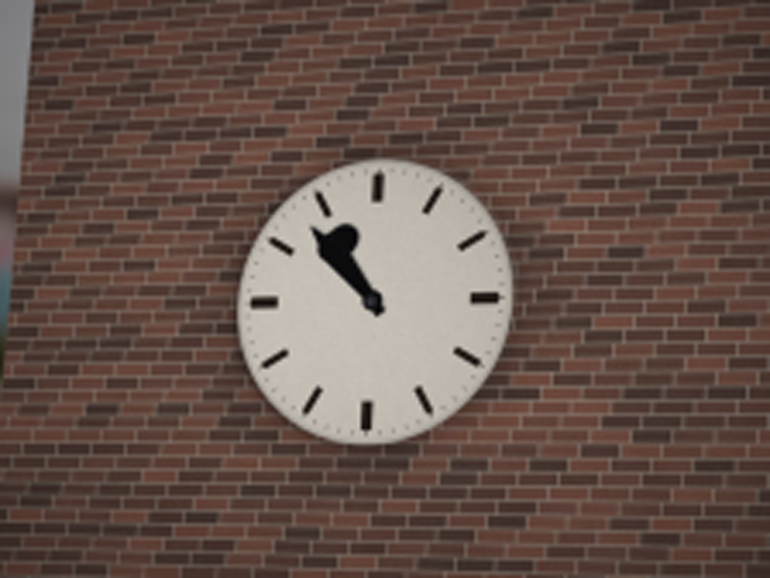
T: 10:53
